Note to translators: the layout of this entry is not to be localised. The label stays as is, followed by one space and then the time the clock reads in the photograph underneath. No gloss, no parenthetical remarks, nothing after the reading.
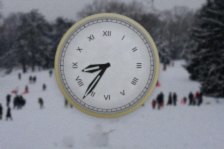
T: 8:36
